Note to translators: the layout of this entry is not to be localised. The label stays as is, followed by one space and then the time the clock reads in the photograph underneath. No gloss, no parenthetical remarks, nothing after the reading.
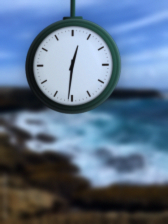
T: 12:31
